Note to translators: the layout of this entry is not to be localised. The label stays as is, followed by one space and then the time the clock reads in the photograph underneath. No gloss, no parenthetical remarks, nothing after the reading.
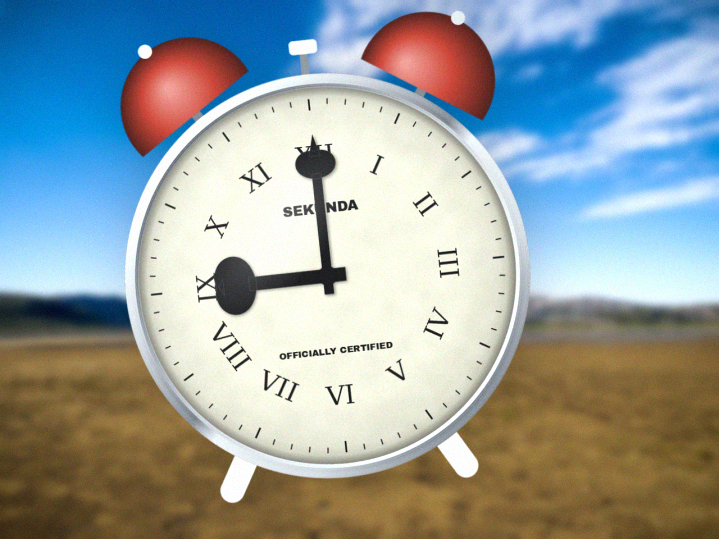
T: 9:00
